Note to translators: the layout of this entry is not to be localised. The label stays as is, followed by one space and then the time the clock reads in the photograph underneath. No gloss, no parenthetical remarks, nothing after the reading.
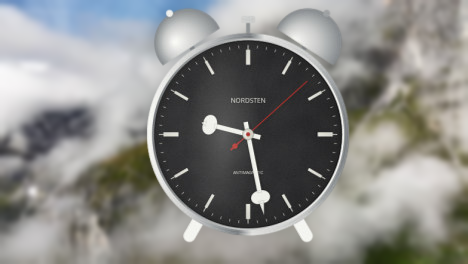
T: 9:28:08
